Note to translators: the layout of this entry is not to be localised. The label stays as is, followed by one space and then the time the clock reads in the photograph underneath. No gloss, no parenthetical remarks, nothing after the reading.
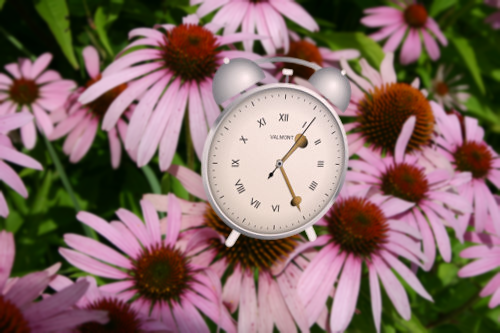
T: 1:25:06
